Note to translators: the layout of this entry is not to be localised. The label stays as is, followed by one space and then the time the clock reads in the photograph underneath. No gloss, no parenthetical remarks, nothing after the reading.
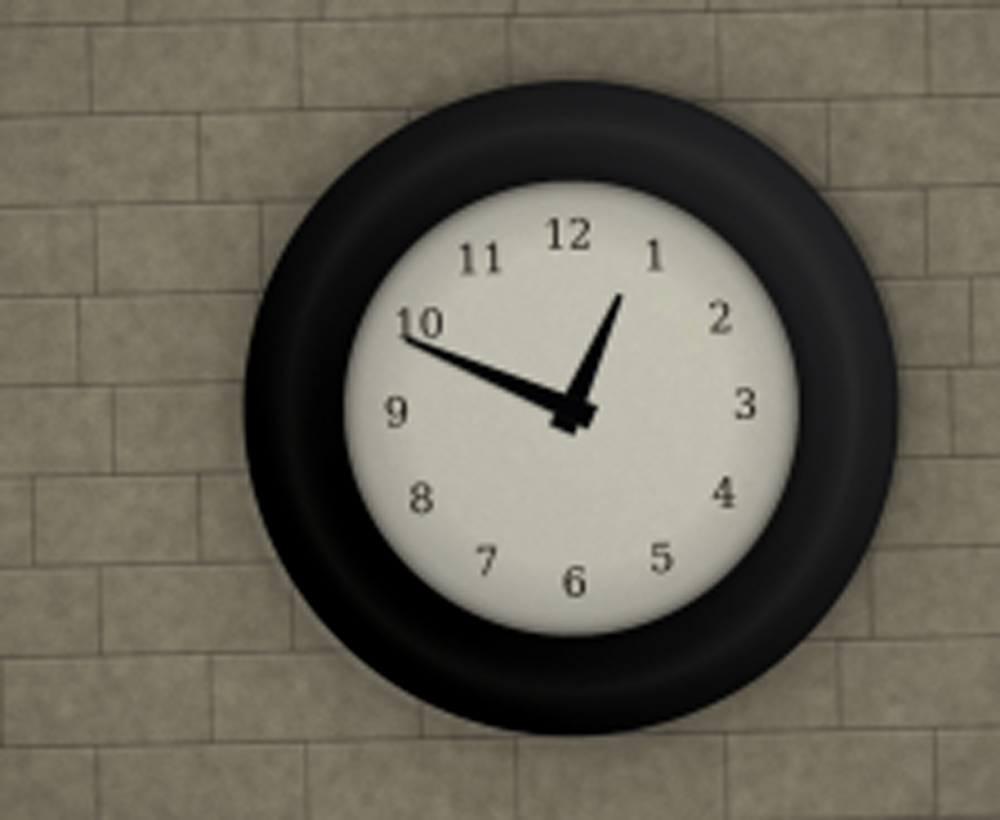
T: 12:49
